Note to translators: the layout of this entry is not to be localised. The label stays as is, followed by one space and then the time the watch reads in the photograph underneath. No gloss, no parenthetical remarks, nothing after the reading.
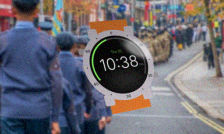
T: 10:38
